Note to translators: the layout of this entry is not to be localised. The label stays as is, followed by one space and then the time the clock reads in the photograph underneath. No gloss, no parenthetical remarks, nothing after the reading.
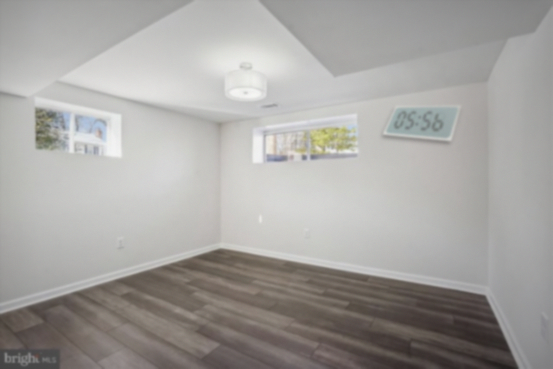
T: 5:56
